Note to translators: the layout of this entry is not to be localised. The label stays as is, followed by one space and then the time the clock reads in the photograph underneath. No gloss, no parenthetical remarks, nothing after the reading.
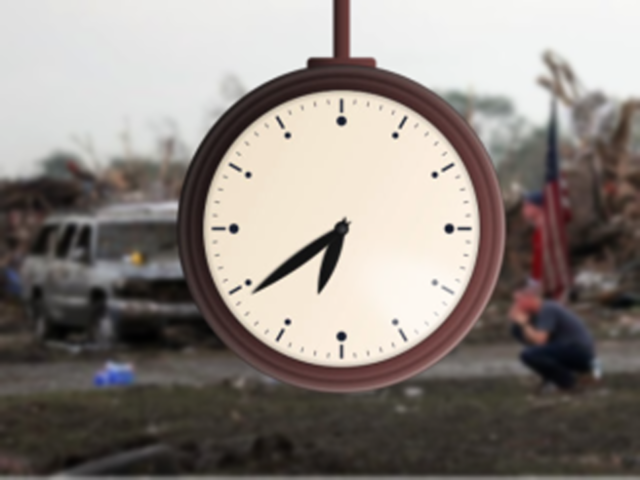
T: 6:39
